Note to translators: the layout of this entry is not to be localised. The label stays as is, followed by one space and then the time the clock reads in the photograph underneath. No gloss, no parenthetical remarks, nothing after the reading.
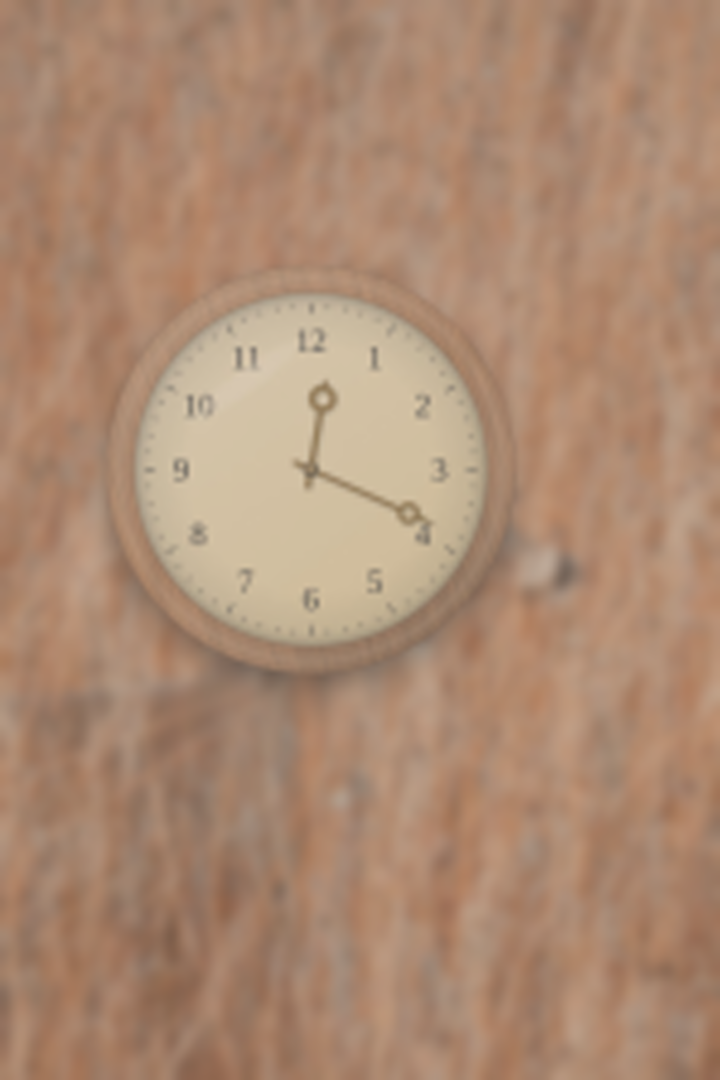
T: 12:19
